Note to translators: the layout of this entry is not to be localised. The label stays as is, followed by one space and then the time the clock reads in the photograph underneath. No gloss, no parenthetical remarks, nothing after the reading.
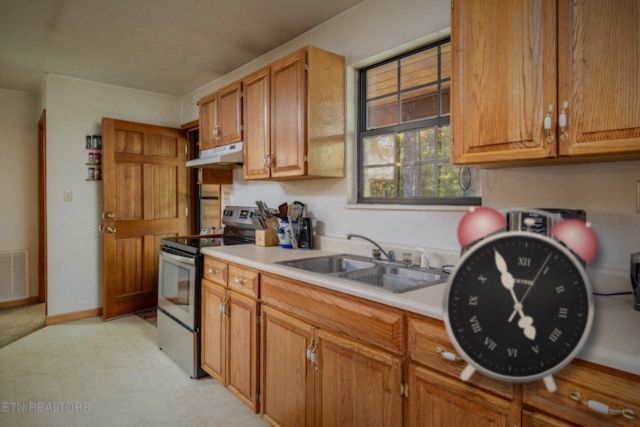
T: 4:55:04
